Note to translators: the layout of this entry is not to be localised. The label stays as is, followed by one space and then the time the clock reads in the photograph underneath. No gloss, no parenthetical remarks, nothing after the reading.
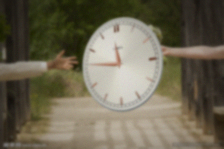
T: 11:46
